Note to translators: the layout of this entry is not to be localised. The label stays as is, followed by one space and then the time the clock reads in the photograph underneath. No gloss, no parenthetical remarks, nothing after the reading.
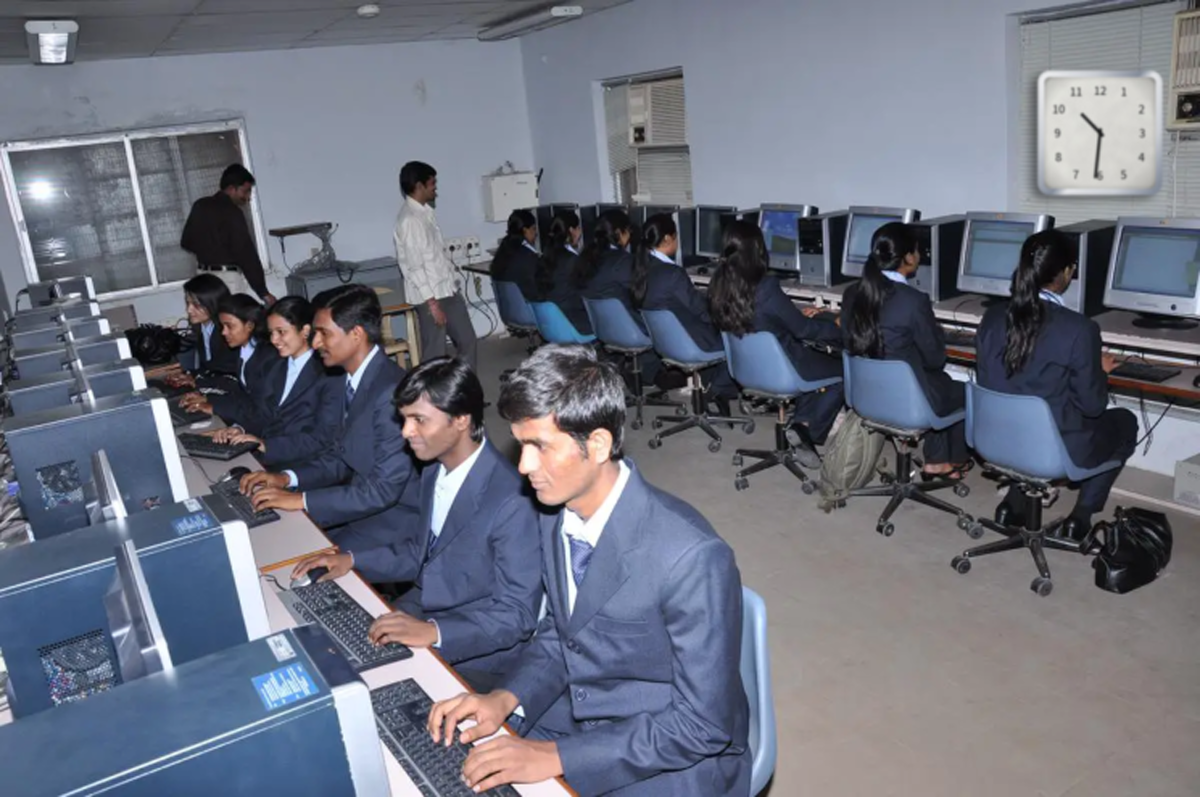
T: 10:31
